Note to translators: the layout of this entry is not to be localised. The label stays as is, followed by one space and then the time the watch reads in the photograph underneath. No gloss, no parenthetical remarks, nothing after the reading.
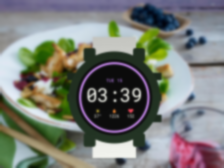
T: 3:39
